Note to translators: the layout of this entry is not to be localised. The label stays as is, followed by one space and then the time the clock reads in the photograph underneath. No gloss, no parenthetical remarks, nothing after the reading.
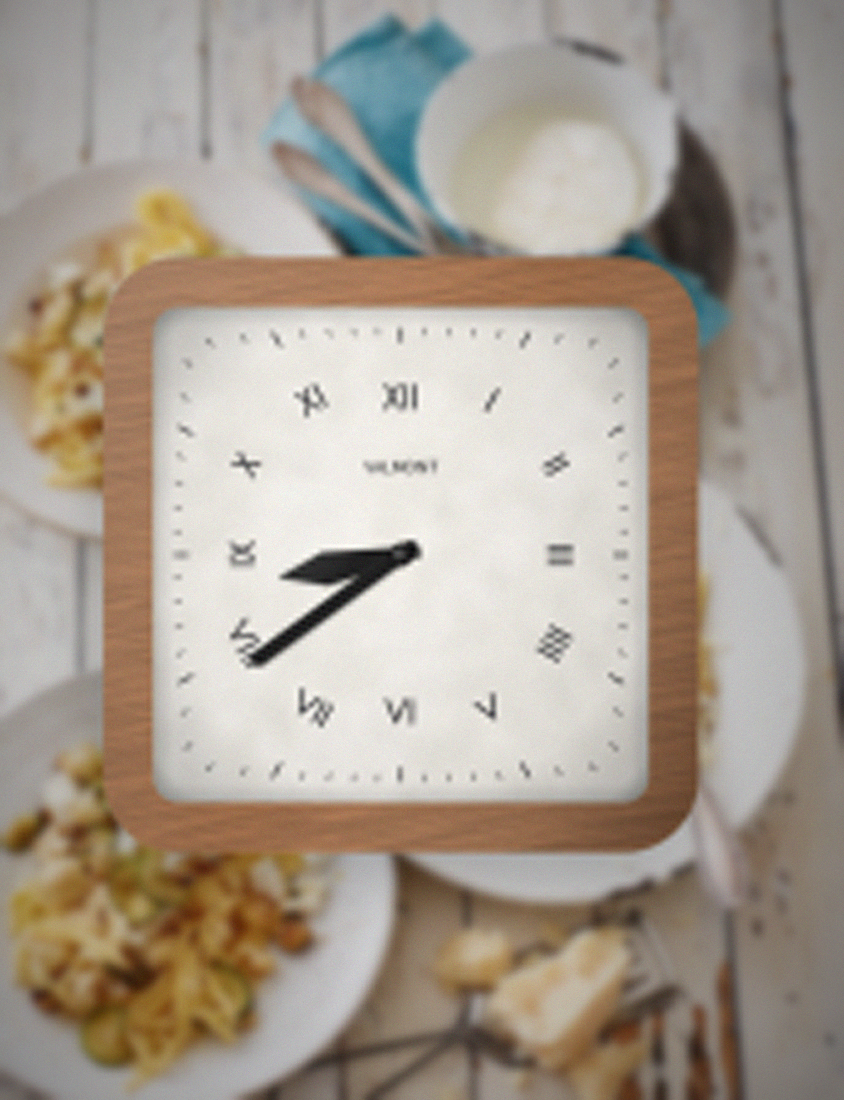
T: 8:39
